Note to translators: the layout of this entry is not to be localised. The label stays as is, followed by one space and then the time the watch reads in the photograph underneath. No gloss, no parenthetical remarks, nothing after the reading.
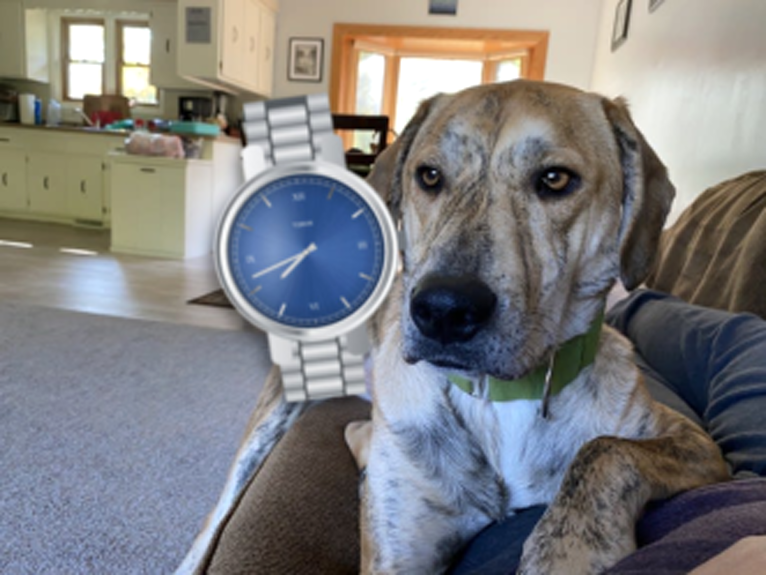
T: 7:42
